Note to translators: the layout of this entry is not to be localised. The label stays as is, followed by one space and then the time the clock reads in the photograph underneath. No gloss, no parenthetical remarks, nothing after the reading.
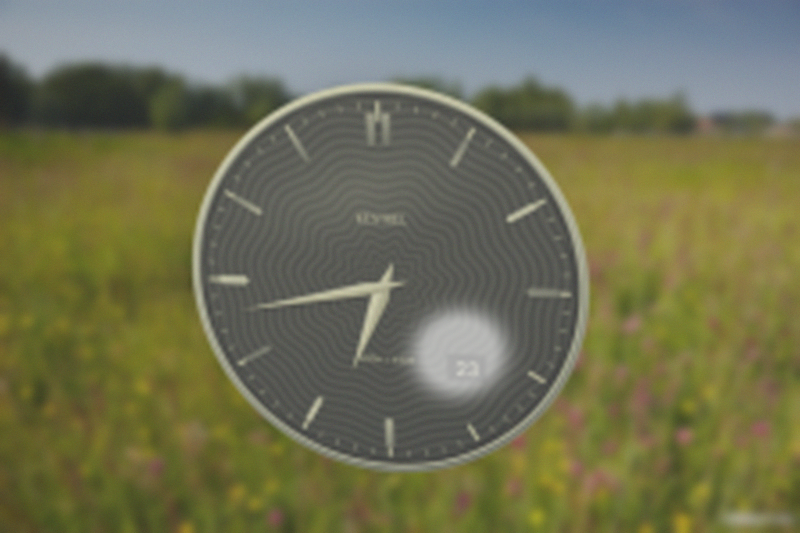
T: 6:43
